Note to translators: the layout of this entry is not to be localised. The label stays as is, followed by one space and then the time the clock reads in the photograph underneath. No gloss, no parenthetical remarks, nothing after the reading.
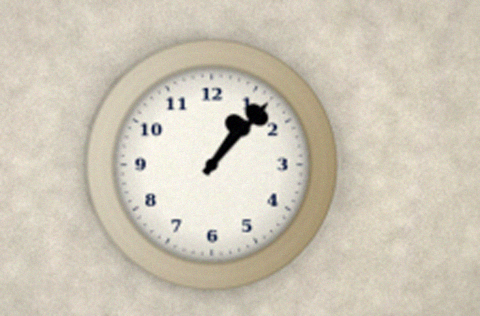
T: 1:07
